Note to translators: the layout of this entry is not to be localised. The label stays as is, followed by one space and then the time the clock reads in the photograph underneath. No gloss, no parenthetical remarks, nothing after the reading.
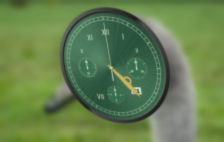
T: 4:23
